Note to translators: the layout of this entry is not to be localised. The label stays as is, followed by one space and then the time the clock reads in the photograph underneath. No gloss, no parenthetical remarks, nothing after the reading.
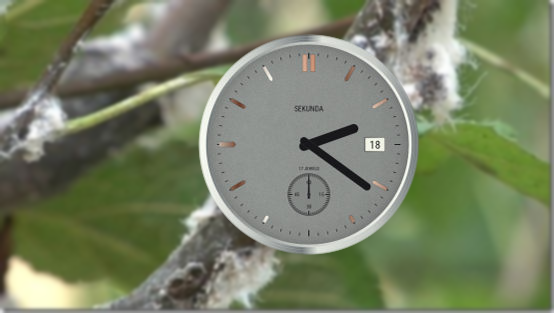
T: 2:21
